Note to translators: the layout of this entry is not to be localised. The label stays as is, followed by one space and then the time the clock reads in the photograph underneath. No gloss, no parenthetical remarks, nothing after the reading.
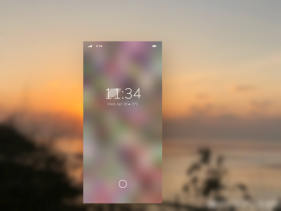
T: 11:34
